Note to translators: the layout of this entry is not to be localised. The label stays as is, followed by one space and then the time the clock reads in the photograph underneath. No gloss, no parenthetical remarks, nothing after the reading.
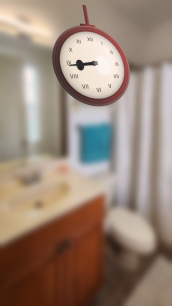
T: 8:44
